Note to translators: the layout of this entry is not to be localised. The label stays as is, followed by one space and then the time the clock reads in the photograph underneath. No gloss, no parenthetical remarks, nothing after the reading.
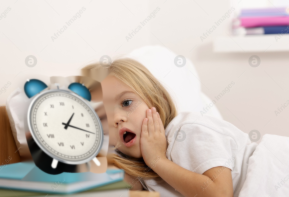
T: 1:18
